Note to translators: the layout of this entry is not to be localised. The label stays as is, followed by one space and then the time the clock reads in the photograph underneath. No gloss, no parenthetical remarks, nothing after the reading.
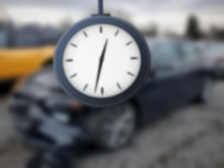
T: 12:32
